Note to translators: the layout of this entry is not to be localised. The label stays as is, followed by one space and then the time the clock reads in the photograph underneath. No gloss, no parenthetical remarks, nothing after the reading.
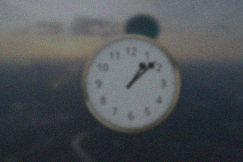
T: 1:08
